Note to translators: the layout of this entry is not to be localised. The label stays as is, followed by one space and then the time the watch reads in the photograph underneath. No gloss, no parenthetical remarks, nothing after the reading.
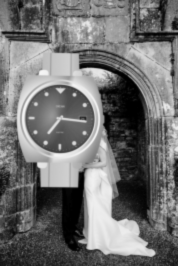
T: 7:16
